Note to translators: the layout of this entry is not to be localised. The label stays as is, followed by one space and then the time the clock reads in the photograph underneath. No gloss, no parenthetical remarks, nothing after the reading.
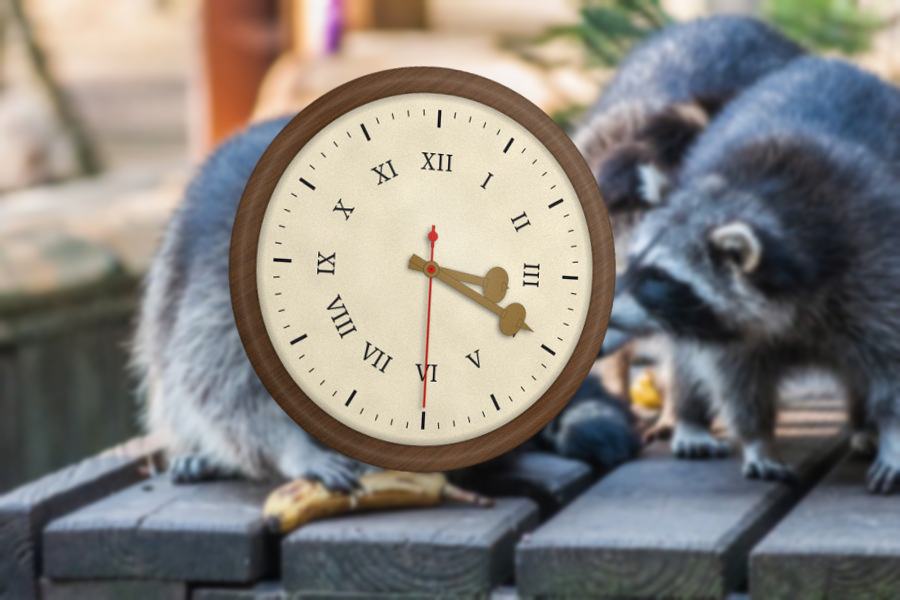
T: 3:19:30
